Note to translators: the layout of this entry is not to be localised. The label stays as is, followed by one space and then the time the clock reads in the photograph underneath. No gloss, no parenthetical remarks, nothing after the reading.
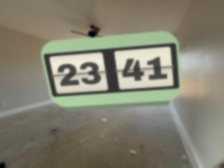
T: 23:41
